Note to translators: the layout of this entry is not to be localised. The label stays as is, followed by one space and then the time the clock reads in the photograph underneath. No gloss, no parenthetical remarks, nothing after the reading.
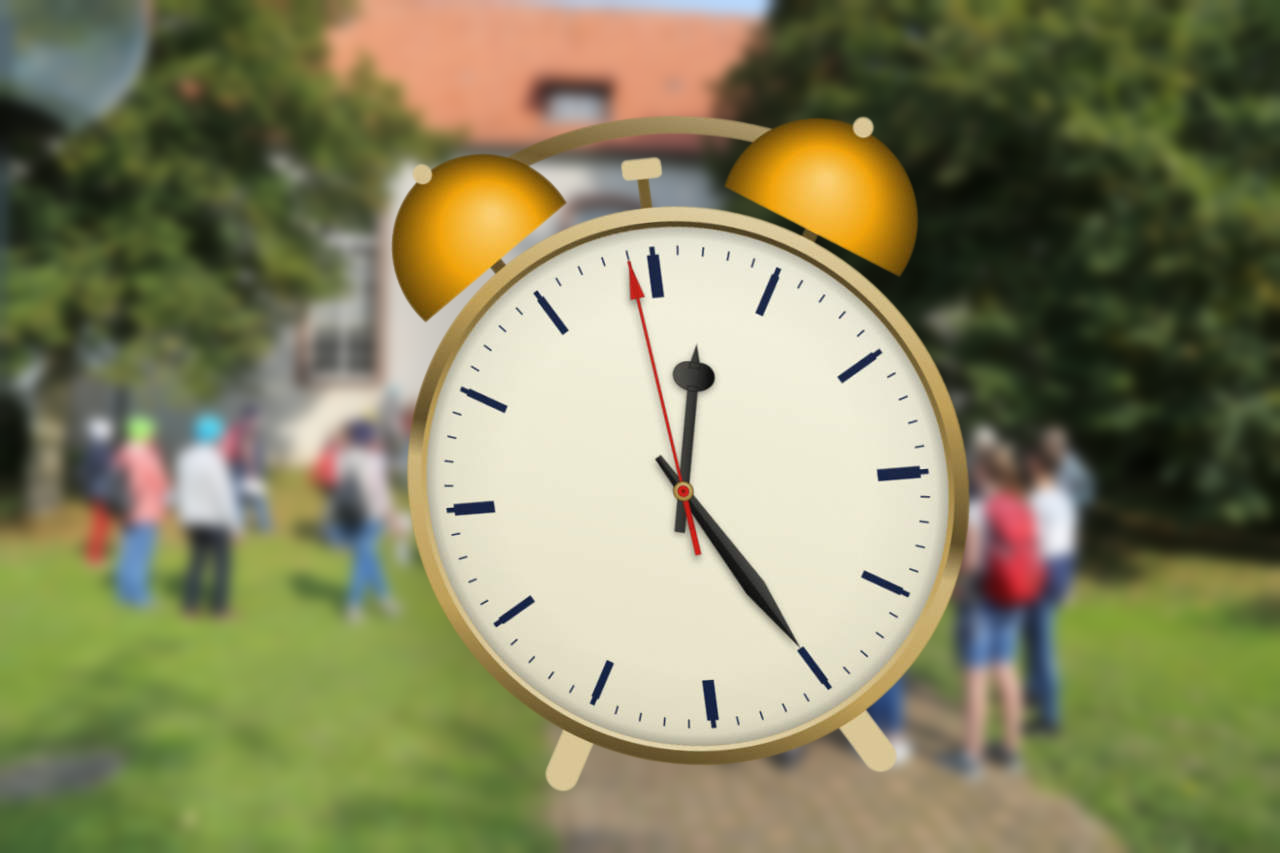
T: 12:24:59
